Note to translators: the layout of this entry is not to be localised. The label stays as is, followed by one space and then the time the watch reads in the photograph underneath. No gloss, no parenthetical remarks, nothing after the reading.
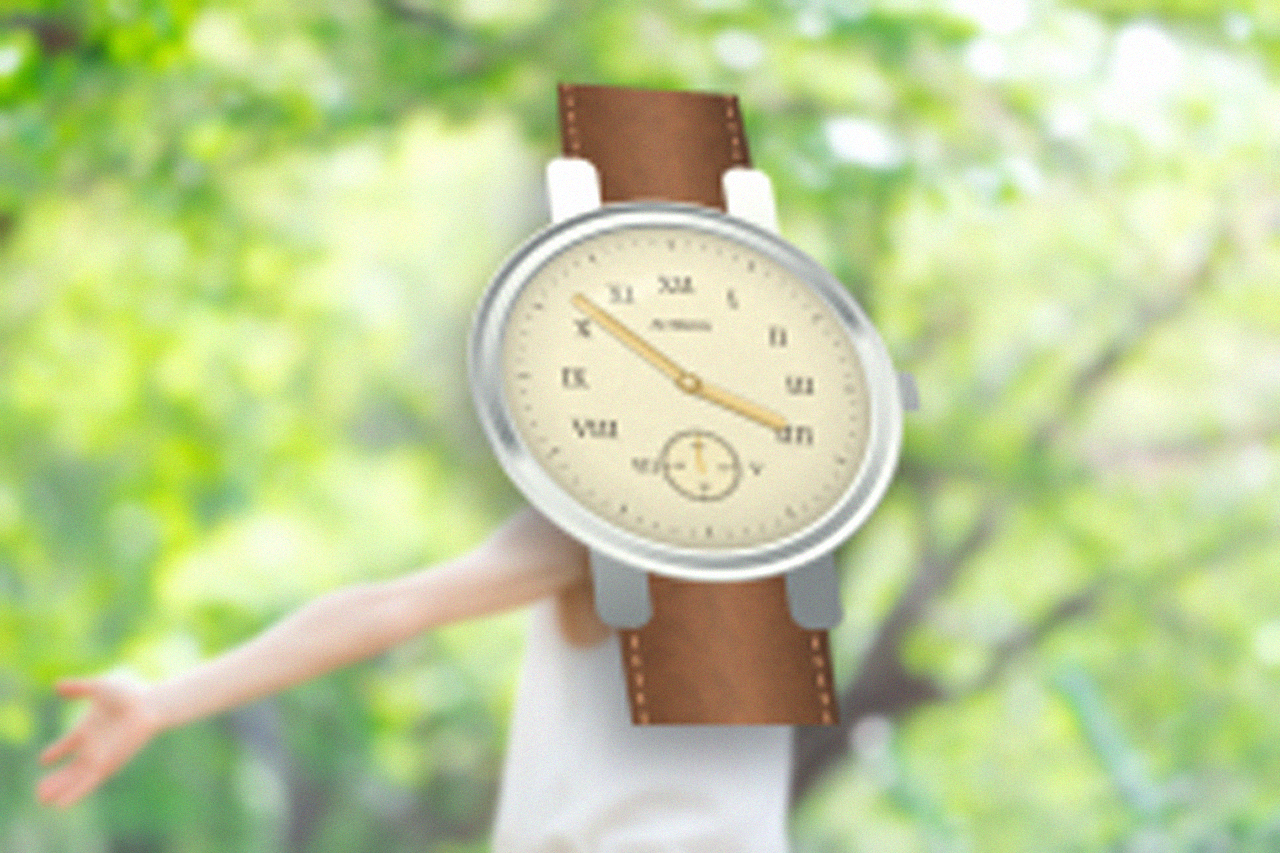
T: 3:52
